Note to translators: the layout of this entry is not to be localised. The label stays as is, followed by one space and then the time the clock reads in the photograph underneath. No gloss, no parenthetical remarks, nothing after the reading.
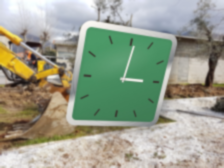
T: 3:01
